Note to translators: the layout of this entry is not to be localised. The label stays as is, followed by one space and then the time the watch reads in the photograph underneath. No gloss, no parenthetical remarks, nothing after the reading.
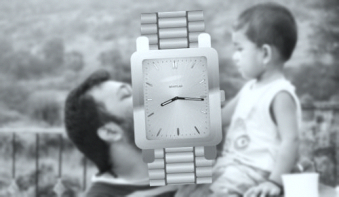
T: 8:16
